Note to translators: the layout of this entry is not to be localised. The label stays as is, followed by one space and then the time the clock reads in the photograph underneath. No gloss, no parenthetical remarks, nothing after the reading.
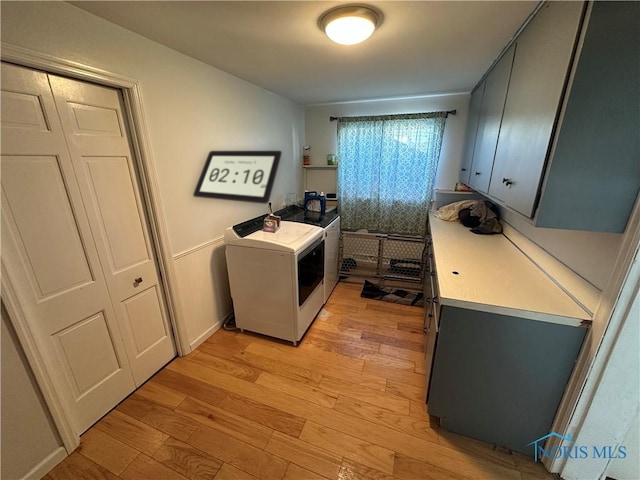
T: 2:10
